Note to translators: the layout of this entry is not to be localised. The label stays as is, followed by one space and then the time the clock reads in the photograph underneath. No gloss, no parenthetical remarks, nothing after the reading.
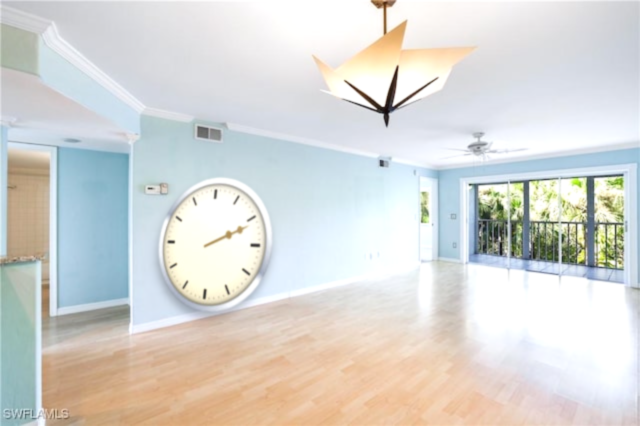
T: 2:11
